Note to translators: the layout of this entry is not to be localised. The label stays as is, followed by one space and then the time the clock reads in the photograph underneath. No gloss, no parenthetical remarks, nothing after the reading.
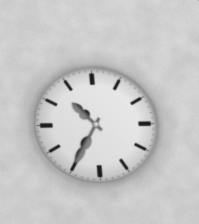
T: 10:35
